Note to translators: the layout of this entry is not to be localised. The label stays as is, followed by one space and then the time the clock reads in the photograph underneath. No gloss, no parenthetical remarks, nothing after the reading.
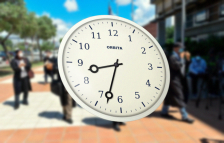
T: 8:33
